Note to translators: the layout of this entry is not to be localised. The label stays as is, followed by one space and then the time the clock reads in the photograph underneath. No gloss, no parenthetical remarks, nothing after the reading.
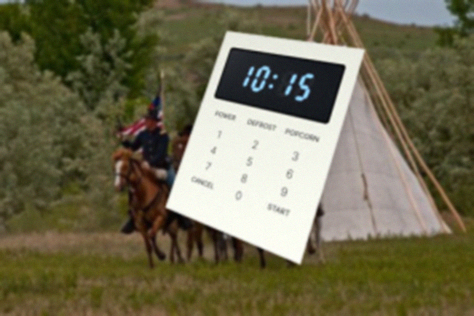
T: 10:15
